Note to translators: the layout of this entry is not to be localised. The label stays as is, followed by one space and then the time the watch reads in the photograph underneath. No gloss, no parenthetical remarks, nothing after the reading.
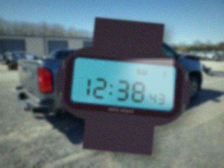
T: 12:38:43
